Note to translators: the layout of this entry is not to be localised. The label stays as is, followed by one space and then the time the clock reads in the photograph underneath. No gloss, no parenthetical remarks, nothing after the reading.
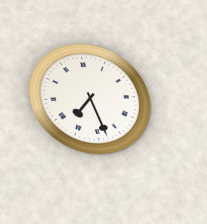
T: 7:28
